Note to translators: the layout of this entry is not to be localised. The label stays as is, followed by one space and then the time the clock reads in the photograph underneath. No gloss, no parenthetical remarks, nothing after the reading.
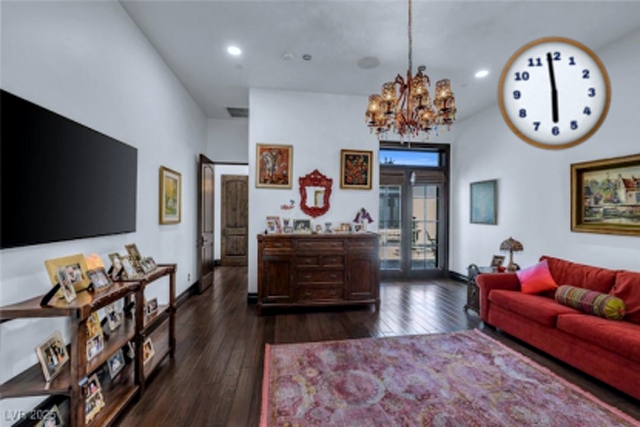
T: 5:59
